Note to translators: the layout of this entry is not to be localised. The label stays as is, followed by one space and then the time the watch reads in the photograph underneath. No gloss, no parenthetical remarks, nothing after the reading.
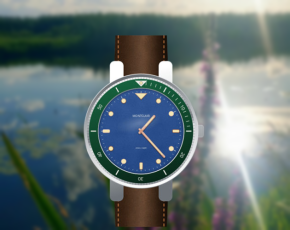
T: 1:23
